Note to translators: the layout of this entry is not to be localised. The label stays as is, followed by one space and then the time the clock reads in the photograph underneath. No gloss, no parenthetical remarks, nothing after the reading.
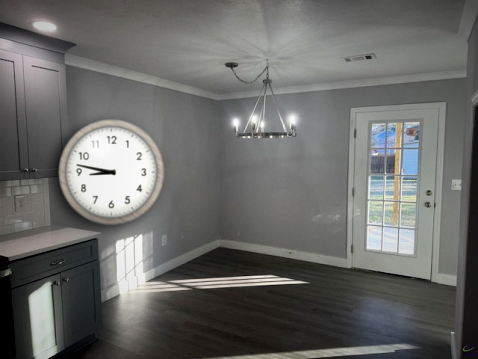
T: 8:47
